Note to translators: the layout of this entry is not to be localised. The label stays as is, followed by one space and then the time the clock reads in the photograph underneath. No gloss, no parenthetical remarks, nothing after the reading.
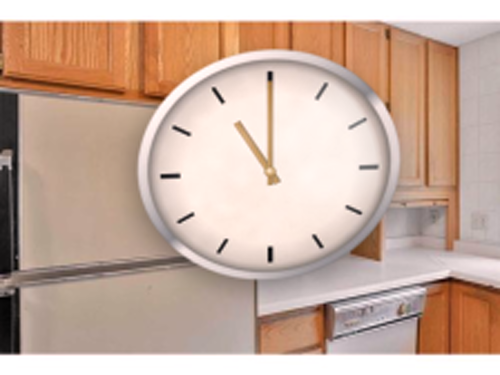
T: 11:00
